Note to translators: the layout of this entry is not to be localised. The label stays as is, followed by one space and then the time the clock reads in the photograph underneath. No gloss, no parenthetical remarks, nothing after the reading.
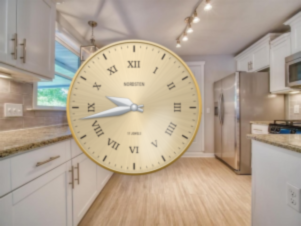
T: 9:43
